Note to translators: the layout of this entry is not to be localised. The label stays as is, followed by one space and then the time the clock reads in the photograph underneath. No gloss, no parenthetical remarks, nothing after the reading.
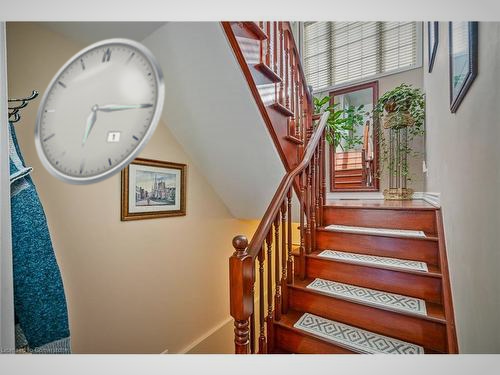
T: 6:15
